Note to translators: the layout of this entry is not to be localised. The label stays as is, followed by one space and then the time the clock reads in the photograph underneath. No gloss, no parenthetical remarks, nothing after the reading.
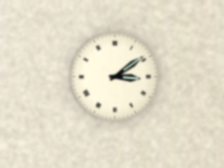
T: 3:09
